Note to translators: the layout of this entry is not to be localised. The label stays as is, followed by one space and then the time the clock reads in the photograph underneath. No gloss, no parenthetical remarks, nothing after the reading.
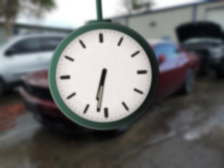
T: 6:32
